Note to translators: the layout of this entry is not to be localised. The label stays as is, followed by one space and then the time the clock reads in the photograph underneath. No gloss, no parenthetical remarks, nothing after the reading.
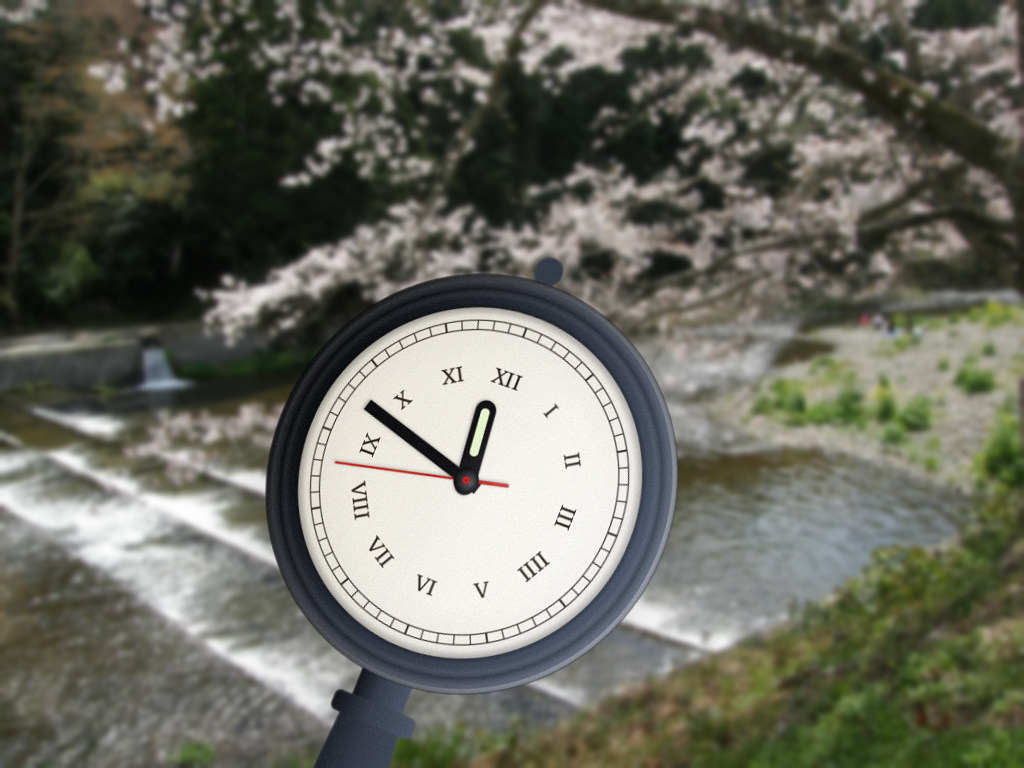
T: 11:47:43
